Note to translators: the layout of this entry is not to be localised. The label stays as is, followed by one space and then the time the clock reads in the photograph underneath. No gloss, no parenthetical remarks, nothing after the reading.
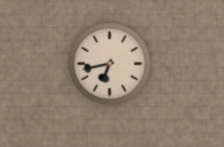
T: 6:43
